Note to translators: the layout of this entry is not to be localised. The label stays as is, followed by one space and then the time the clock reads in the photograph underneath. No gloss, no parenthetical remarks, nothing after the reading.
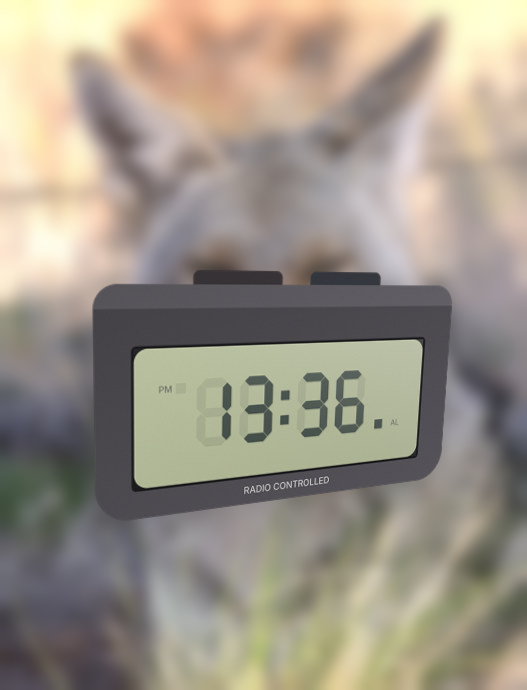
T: 13:36
